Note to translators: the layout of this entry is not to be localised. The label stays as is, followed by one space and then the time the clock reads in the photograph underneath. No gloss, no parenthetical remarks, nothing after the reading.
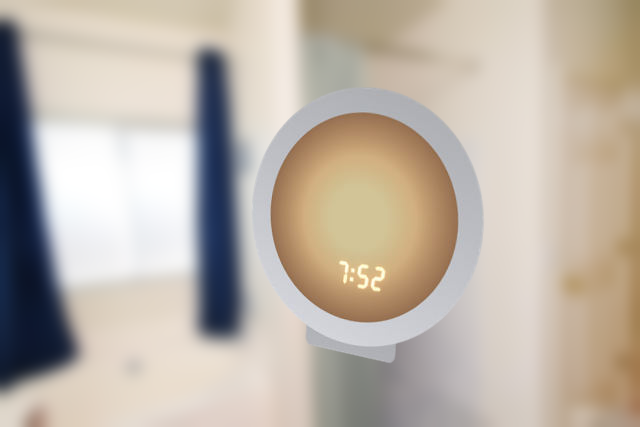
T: 7:52
